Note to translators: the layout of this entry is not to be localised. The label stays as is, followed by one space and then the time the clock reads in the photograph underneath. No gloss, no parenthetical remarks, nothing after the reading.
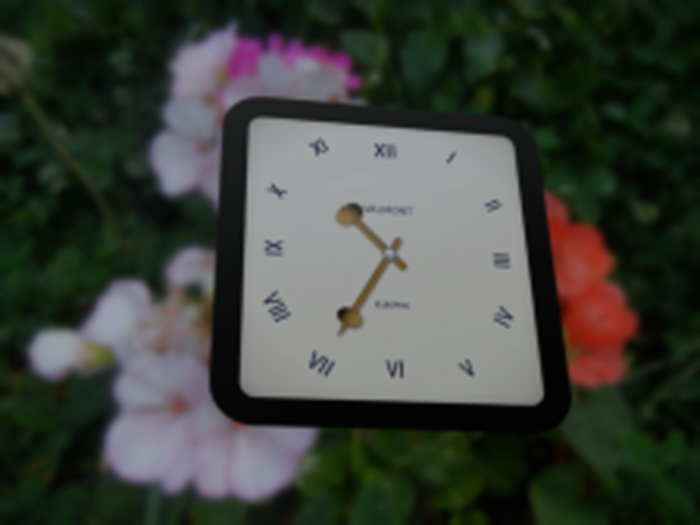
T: 10:35
